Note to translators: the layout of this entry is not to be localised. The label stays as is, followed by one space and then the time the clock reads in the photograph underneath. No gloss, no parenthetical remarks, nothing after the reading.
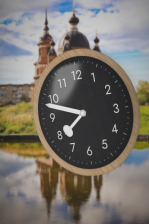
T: 7:48
